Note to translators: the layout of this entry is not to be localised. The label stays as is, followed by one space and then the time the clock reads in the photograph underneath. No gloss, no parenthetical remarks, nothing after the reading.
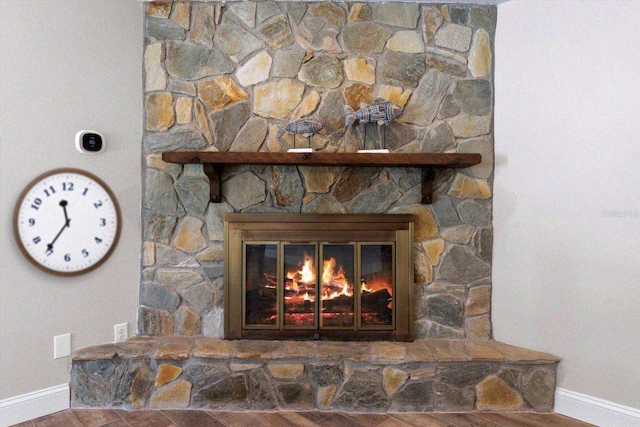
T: 11:36
